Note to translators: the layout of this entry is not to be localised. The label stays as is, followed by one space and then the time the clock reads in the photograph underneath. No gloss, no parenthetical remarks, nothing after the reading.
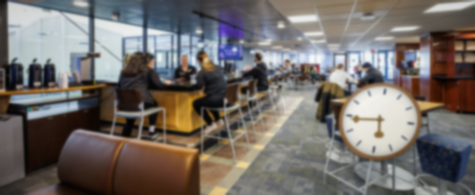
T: 5:44
